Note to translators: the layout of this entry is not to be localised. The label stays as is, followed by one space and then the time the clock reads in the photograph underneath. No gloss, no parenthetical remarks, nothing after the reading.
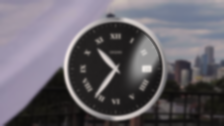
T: 10:36
